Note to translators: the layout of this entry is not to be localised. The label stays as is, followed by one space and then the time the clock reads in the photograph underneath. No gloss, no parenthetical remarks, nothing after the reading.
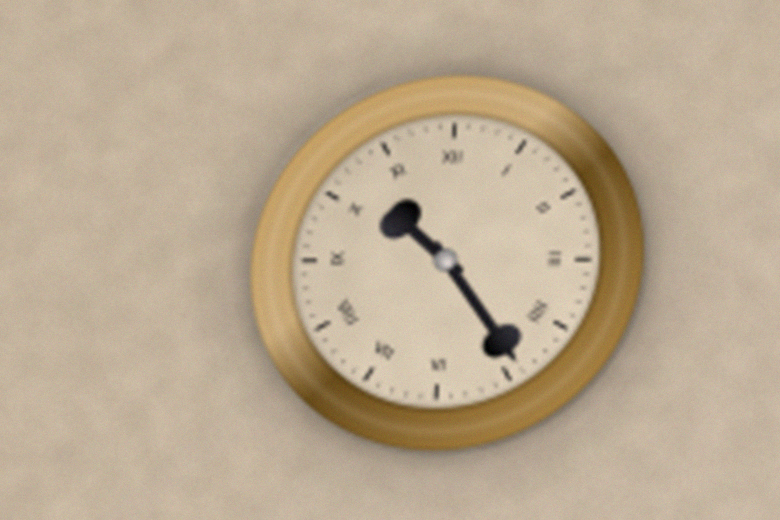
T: 10:24
